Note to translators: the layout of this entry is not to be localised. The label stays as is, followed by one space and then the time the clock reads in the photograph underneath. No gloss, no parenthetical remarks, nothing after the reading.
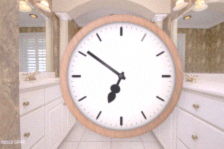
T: 6:51
